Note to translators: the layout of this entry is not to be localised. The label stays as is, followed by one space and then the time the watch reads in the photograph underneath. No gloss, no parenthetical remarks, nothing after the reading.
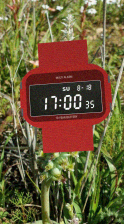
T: 17:00:35
